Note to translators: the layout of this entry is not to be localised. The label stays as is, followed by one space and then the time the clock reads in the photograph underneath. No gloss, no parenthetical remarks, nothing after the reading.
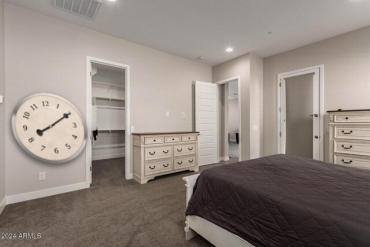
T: 8:10
